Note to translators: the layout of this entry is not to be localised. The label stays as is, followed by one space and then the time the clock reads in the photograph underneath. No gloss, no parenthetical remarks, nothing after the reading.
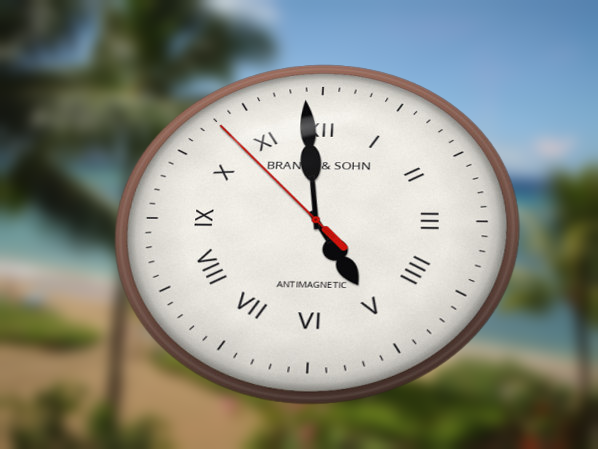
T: 4:58:53
